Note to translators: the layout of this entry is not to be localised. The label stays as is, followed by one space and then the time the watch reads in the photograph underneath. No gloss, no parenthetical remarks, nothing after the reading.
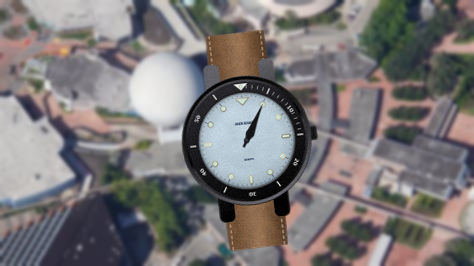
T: 1:05
